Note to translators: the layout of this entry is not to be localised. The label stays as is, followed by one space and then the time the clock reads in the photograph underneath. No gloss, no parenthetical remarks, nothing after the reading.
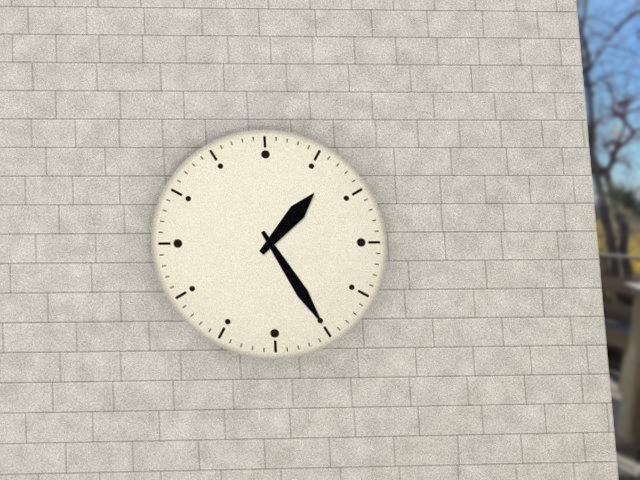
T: 1:25
